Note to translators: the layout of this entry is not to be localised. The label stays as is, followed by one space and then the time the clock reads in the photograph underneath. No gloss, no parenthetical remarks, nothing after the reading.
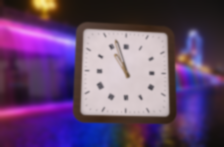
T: 10:57
